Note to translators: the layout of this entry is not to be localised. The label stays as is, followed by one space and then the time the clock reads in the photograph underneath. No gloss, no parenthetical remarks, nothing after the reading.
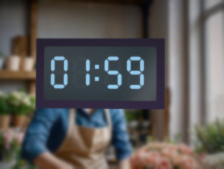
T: 1:59
